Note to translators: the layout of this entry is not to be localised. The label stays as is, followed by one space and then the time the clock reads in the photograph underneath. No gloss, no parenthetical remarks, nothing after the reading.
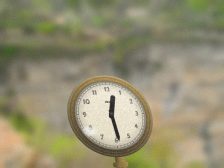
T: 12:29
